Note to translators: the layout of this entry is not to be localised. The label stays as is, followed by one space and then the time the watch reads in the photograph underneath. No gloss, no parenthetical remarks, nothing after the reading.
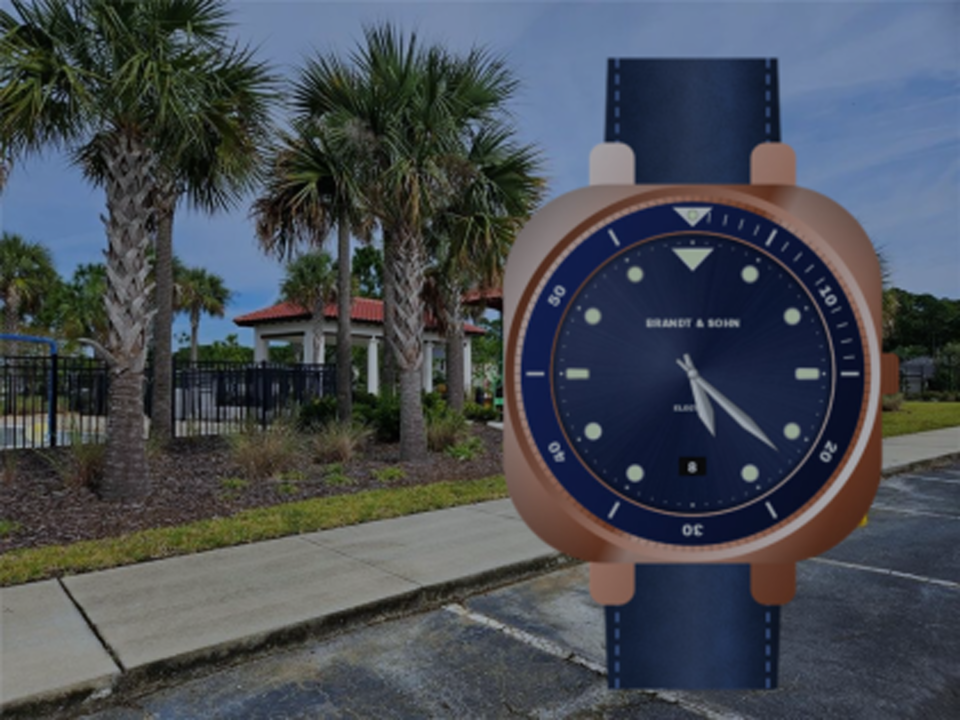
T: 5:22
